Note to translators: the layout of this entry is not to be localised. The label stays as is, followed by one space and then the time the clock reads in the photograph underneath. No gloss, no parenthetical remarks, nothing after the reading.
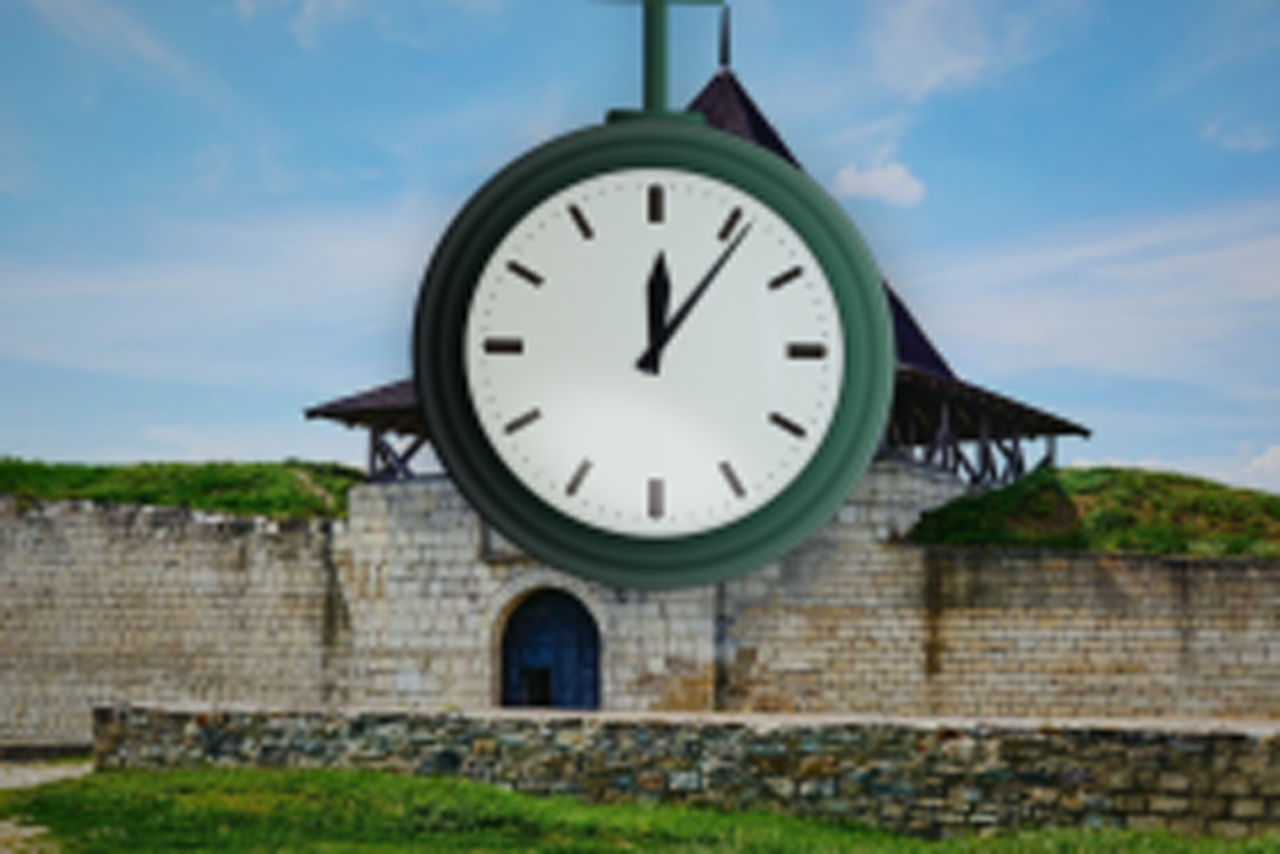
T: 12:06
